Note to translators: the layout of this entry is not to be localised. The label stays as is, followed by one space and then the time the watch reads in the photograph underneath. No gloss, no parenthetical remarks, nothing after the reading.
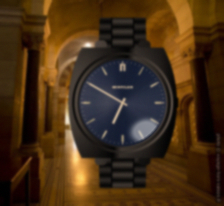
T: 6:50
